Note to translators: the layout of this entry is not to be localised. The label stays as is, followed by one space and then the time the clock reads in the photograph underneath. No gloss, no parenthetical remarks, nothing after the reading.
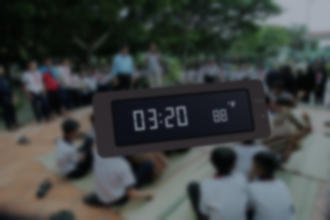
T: 3:20
